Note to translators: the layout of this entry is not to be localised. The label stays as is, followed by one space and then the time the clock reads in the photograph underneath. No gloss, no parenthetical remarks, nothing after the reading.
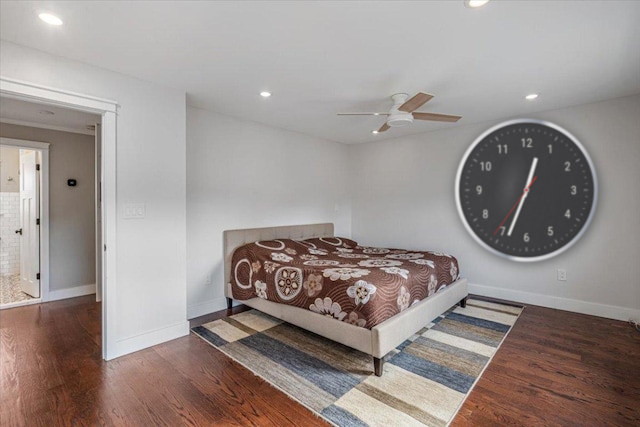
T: 12:33:36
